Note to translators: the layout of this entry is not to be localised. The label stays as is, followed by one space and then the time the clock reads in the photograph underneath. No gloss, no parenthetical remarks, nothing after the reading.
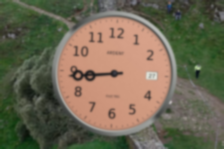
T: 8:44
